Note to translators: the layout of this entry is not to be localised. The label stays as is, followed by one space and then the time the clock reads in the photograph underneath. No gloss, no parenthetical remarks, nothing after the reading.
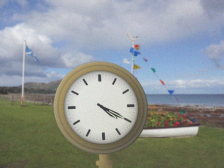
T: 4:20
